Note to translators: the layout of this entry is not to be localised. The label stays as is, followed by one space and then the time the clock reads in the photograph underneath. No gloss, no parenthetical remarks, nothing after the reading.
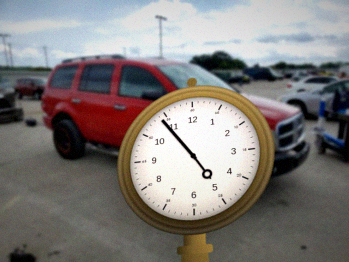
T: 4:54
